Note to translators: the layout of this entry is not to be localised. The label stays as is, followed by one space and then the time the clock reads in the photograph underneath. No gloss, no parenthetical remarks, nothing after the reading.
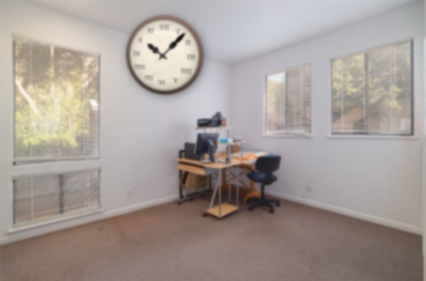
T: 10:07
